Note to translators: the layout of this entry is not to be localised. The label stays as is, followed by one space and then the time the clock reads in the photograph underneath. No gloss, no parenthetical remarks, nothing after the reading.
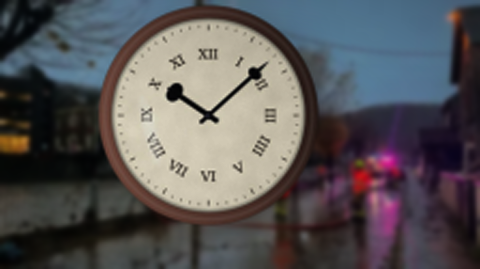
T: 10:08
